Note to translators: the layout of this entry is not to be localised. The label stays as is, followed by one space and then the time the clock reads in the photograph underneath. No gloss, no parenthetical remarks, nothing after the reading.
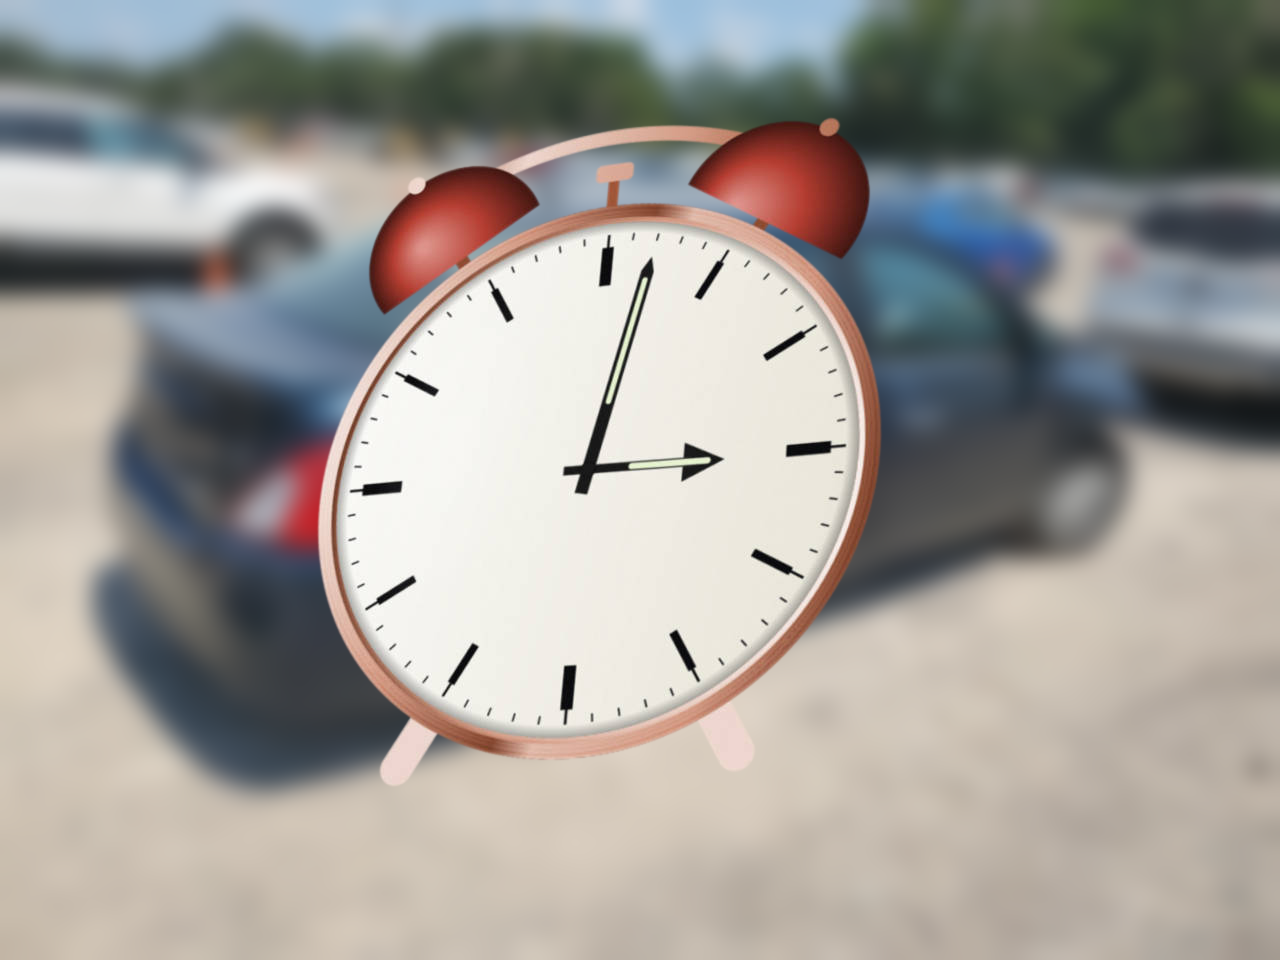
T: 3:02
